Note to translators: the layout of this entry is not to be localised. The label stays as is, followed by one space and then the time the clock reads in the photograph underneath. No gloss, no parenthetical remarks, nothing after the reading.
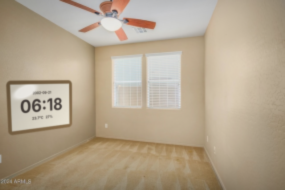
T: 6:18
